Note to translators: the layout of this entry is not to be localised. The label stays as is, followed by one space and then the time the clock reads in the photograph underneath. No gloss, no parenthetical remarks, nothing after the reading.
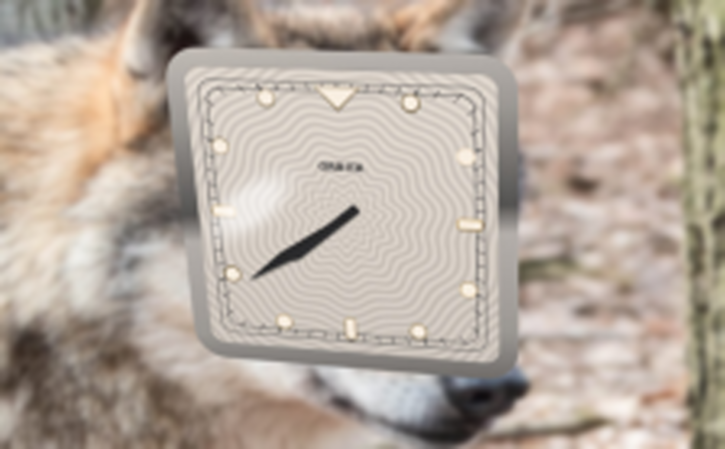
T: 7:39
